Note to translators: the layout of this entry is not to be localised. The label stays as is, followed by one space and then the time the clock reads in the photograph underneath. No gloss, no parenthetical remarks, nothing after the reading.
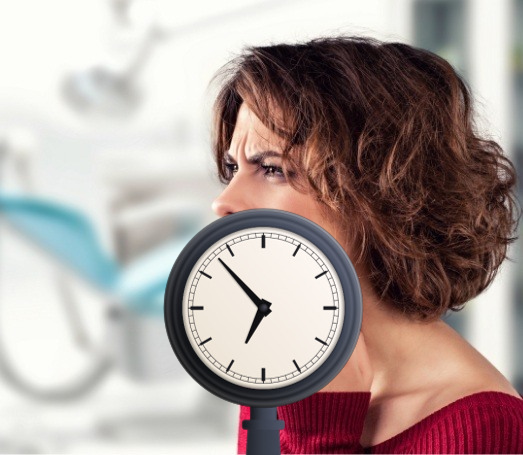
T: 6:53
